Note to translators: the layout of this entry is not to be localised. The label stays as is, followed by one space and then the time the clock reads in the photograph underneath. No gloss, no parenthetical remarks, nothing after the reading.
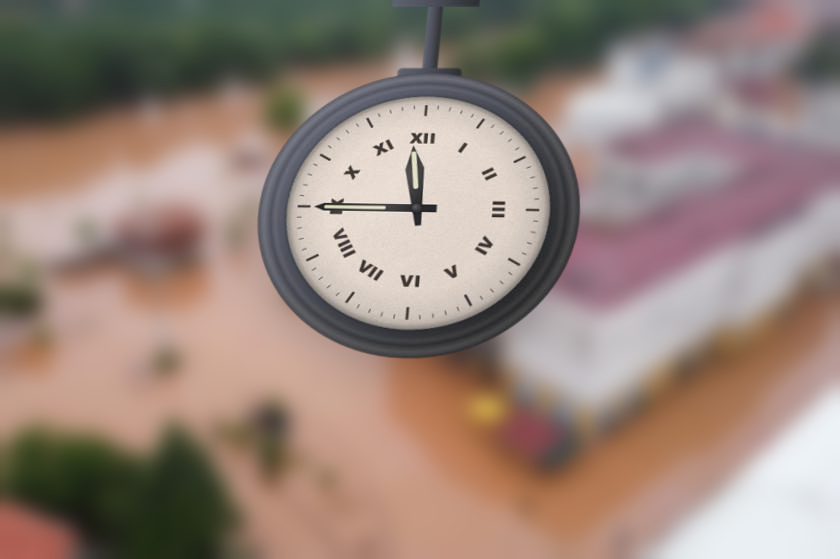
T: 11:45
